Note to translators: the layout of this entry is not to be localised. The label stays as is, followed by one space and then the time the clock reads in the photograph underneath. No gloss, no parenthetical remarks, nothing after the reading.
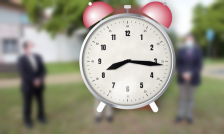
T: 8:16
